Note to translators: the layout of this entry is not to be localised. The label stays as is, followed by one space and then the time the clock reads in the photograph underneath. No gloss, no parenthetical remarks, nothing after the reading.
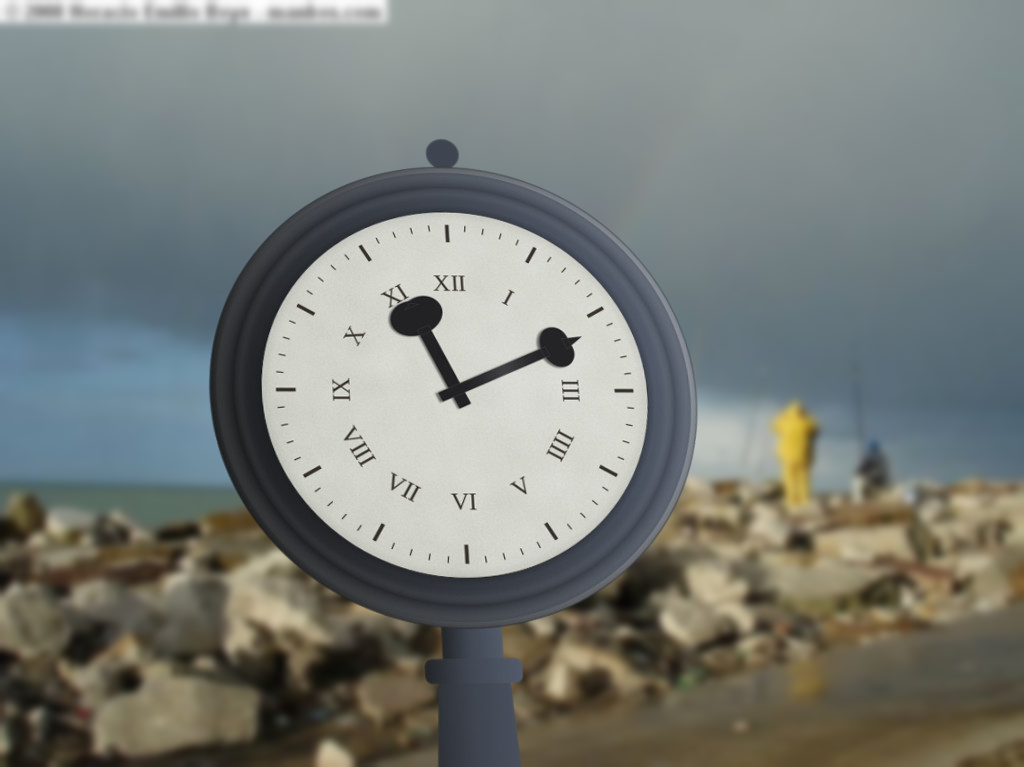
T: 11:11
